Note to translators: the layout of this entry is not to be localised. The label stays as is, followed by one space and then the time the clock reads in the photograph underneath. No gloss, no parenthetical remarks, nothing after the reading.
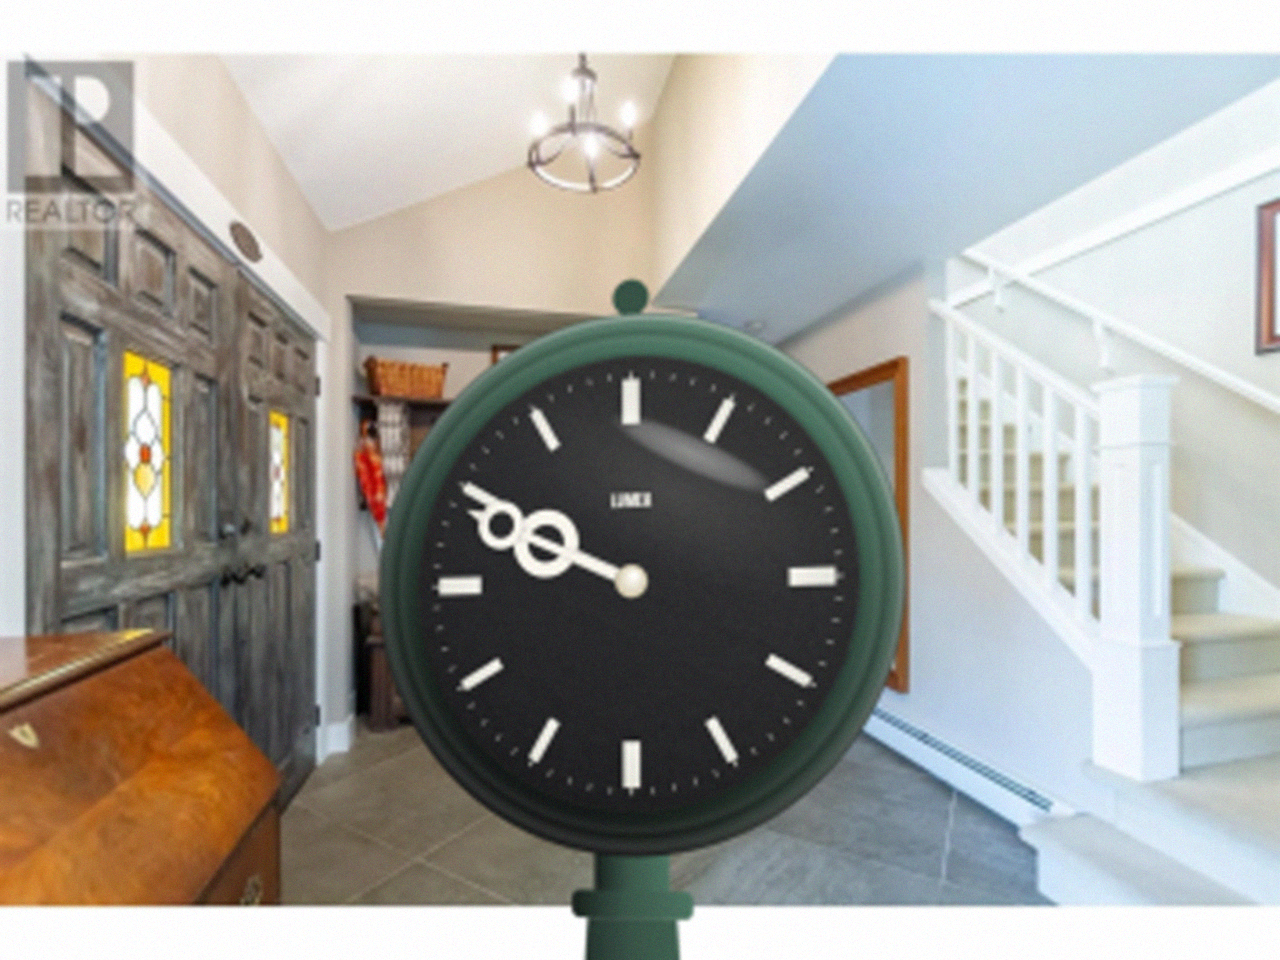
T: 9:49
